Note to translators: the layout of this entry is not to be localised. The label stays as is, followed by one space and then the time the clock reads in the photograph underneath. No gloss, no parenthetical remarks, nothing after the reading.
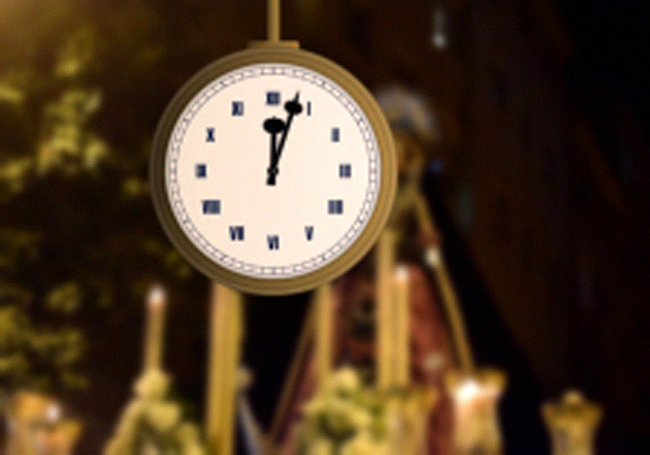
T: 12:03
